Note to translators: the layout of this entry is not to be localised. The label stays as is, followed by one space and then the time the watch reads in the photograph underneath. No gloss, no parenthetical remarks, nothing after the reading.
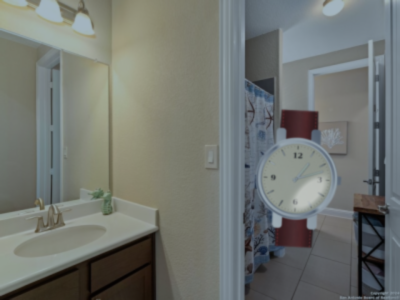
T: 1:12
